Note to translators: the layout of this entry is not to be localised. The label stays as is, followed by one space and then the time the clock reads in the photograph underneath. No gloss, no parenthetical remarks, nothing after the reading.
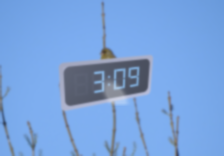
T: 3:09
